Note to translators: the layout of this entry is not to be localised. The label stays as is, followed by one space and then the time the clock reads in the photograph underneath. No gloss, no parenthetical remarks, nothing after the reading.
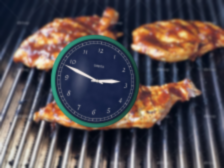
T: 2:48
